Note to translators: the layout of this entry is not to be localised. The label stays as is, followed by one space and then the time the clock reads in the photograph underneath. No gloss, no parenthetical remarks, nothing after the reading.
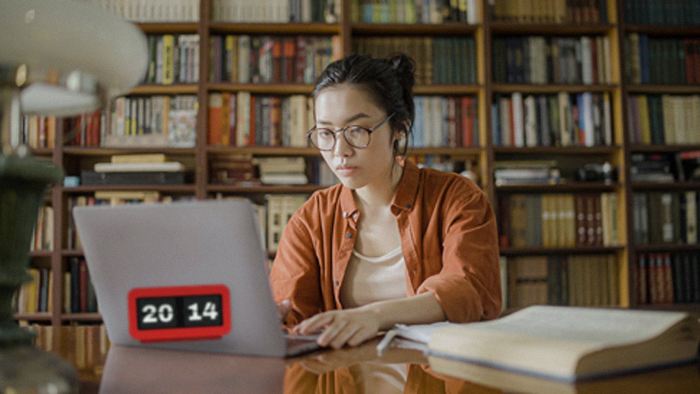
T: 20:14
